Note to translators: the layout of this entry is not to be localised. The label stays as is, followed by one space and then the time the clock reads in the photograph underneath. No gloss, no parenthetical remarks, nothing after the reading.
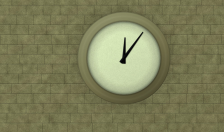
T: 12:06
